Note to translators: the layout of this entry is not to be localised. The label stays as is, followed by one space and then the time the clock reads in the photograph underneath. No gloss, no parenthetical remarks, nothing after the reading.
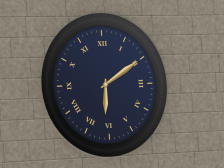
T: 6:10
